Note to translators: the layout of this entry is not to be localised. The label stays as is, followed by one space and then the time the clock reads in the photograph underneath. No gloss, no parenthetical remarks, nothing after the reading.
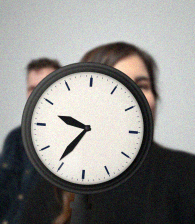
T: 9:36
